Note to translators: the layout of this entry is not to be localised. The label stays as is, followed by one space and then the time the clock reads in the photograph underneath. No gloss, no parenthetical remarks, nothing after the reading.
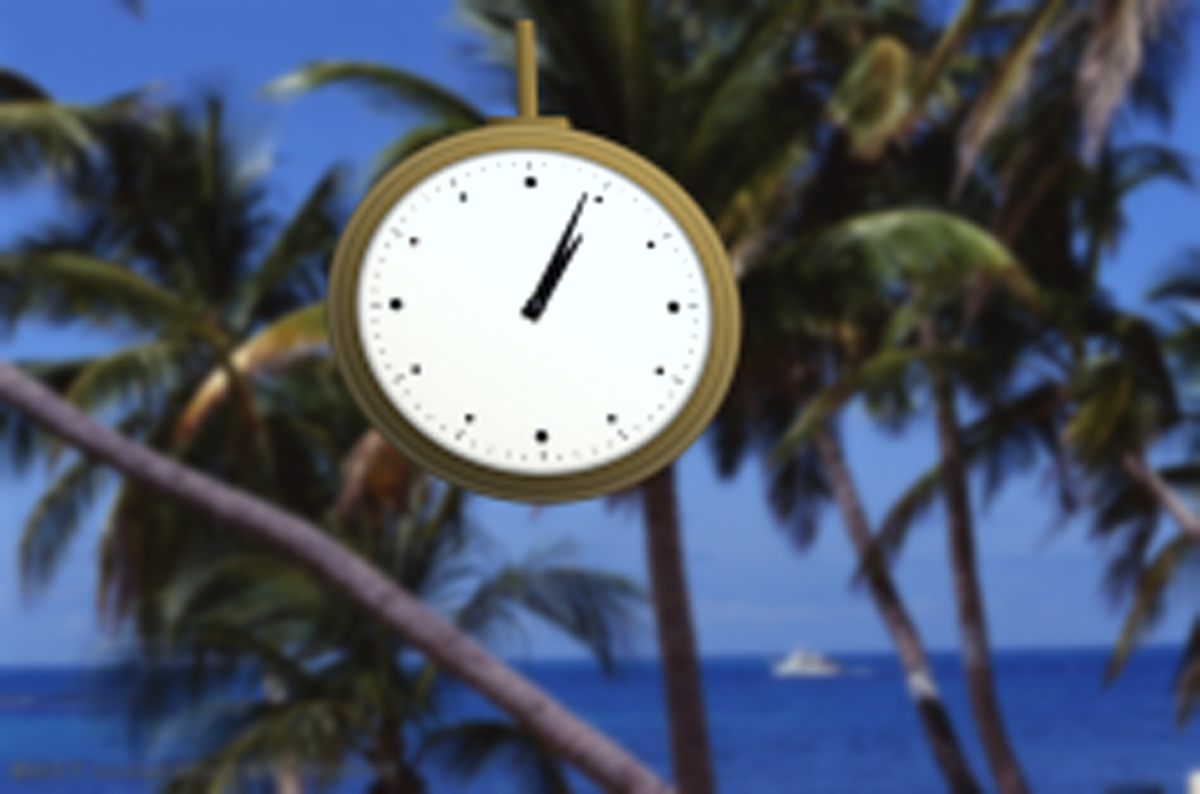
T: 1:04
